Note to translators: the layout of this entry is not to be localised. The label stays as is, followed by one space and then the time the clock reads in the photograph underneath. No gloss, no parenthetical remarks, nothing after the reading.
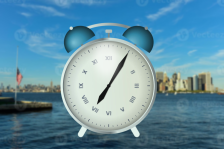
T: 7:05
